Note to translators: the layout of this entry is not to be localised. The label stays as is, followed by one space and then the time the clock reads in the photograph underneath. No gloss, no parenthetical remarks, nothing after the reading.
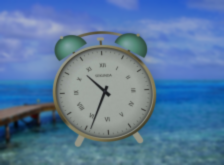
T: 10:34
